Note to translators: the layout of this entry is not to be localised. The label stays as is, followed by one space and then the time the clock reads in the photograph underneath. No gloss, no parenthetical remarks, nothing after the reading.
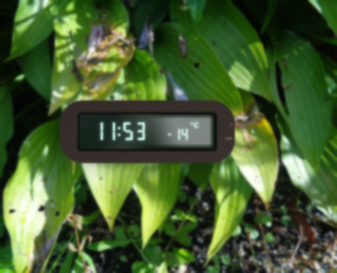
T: 11:53
